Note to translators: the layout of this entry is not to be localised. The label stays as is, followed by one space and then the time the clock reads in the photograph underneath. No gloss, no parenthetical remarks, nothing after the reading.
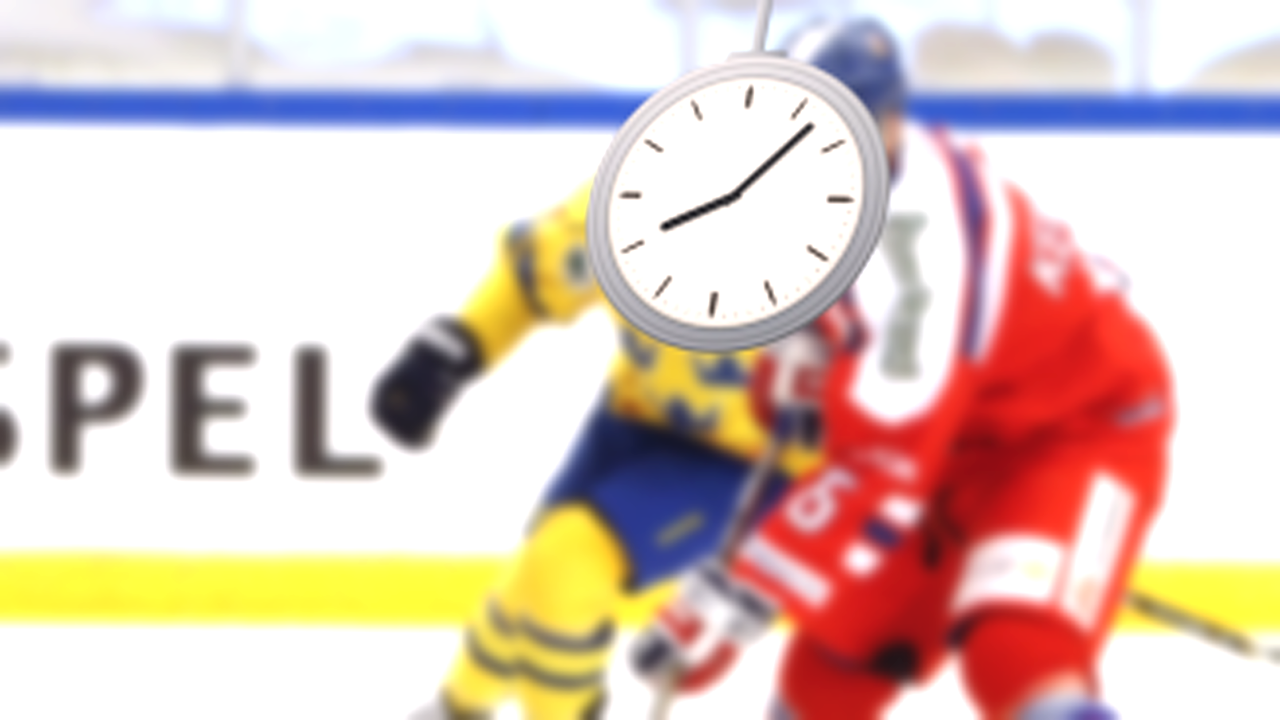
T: 8:07
